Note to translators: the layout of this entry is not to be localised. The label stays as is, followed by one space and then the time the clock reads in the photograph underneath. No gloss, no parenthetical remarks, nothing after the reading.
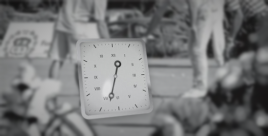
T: 12:33
